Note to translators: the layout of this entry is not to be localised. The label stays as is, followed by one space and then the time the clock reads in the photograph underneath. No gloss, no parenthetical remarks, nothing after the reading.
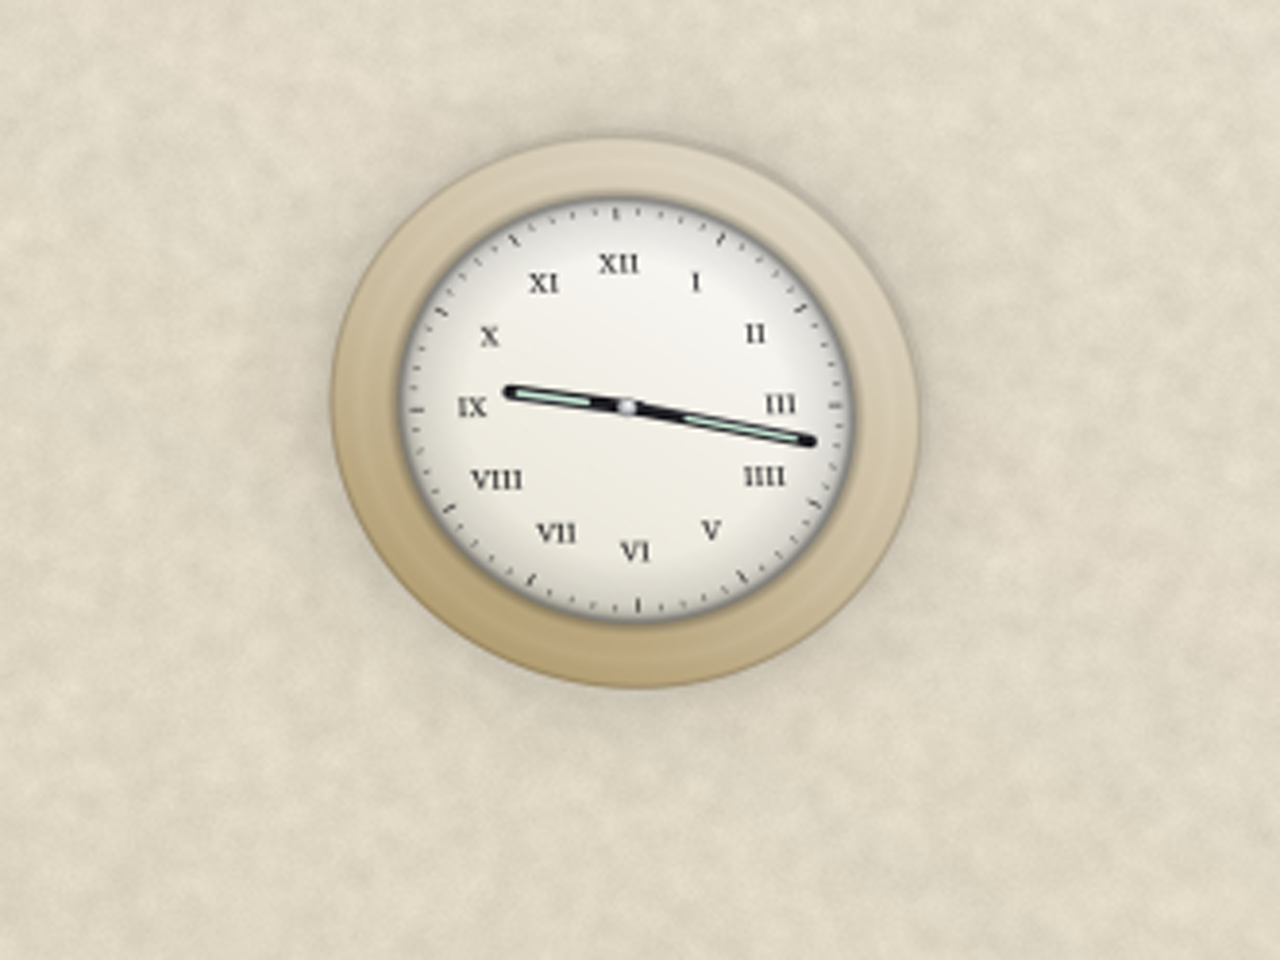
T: 9:17
